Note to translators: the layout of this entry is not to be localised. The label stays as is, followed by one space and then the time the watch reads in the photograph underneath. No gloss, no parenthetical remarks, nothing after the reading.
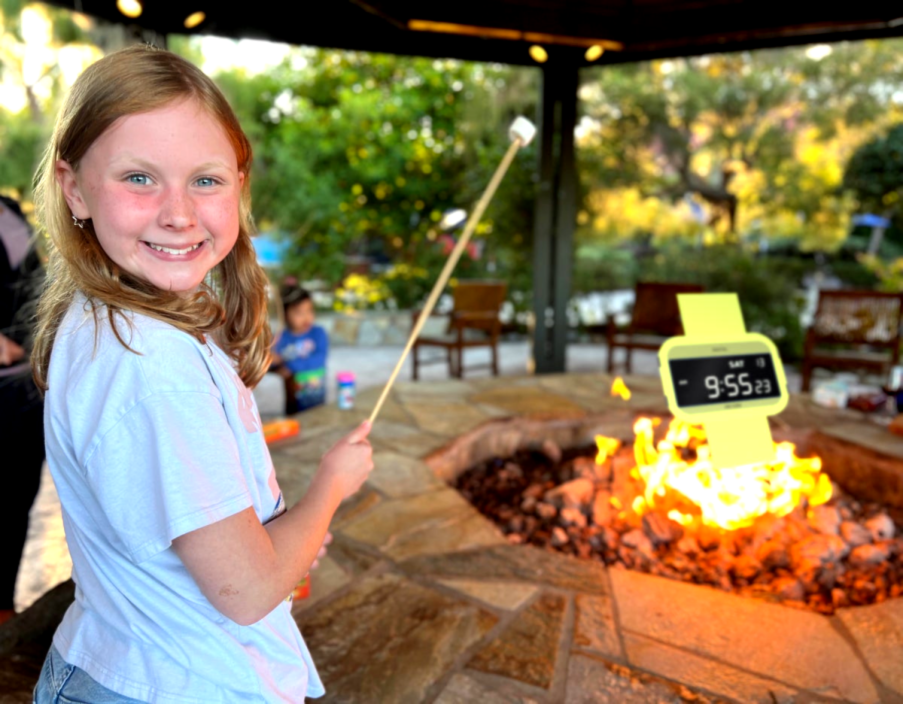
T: 9:55
